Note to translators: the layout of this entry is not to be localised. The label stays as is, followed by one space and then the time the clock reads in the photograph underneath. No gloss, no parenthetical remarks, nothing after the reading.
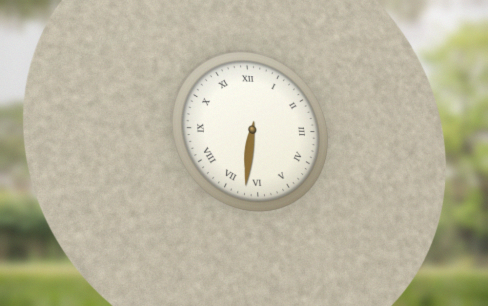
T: 6:32
